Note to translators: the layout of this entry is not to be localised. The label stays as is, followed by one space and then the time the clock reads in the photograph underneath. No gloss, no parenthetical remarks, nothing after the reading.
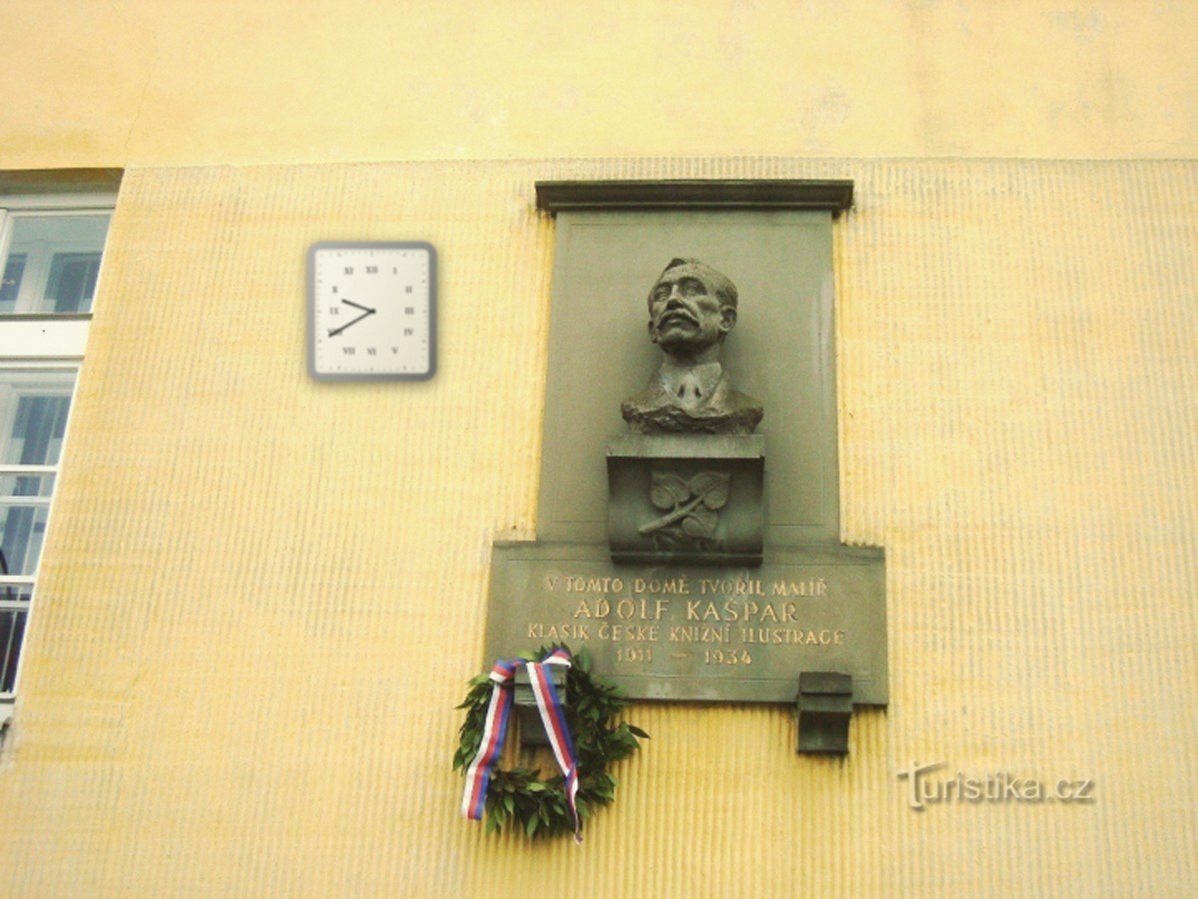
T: 9:40
